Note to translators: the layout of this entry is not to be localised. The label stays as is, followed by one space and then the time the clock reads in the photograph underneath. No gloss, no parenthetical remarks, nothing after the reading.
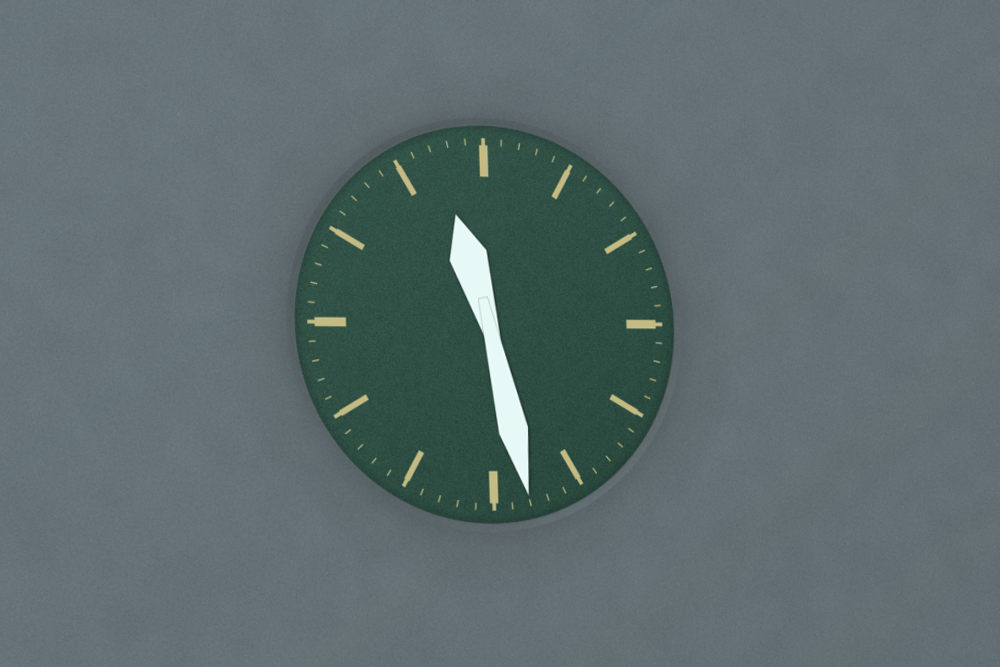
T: 11:28
